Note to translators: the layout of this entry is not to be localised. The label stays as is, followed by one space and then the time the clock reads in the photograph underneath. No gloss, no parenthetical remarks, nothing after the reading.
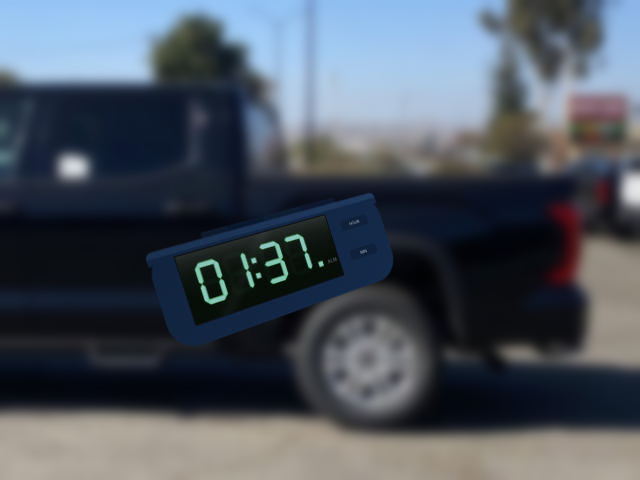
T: 1:37
